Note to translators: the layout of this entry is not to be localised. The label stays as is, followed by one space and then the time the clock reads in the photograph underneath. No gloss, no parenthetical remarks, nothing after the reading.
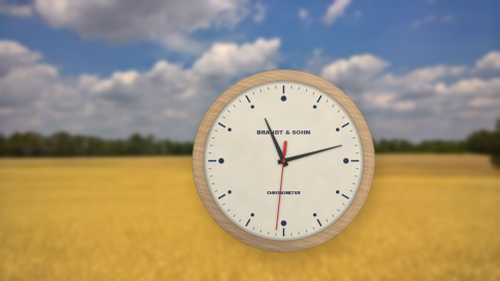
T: 11:12:31
